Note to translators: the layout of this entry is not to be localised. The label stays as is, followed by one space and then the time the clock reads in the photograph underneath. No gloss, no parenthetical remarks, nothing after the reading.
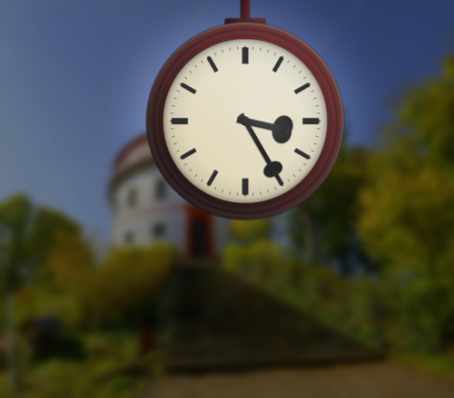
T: 3:25
